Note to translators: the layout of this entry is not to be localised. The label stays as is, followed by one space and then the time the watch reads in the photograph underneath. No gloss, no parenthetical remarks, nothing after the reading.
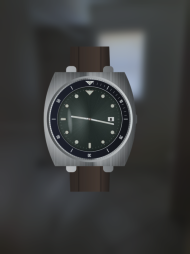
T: 9:17
